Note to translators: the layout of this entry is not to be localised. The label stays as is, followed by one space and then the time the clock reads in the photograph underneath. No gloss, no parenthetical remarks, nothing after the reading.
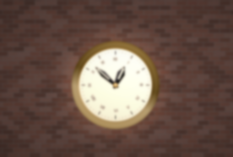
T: 12:52
